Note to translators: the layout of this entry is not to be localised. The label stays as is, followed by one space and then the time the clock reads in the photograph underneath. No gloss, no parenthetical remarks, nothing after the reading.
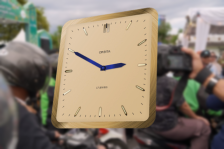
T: 2:50
